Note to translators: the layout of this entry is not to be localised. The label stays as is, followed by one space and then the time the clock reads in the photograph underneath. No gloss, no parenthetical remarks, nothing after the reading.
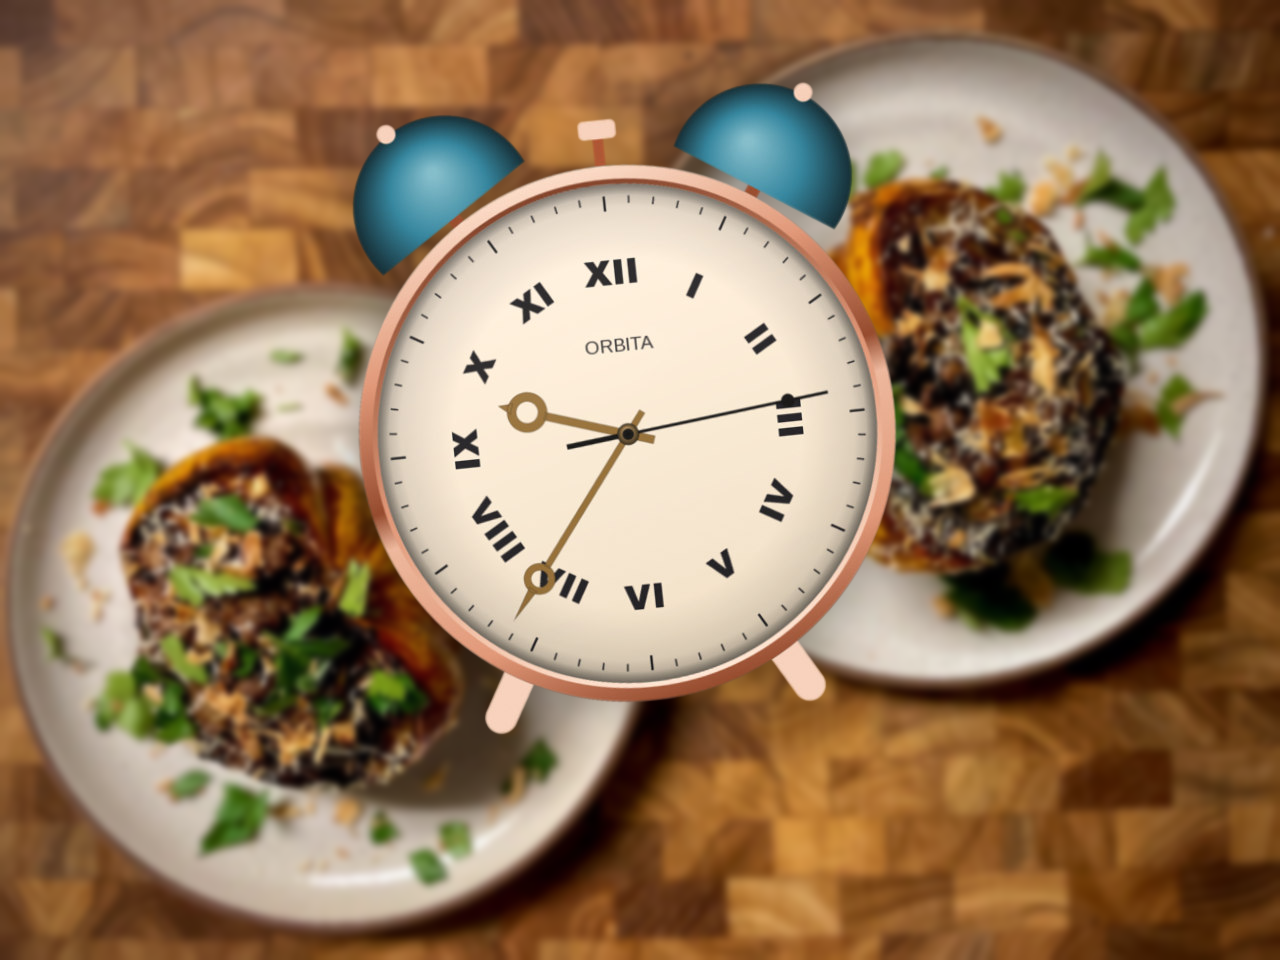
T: 9:36:14
